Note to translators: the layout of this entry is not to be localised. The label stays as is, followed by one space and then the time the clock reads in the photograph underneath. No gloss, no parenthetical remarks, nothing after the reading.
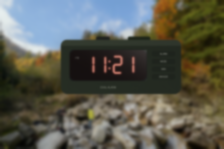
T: 11:21
